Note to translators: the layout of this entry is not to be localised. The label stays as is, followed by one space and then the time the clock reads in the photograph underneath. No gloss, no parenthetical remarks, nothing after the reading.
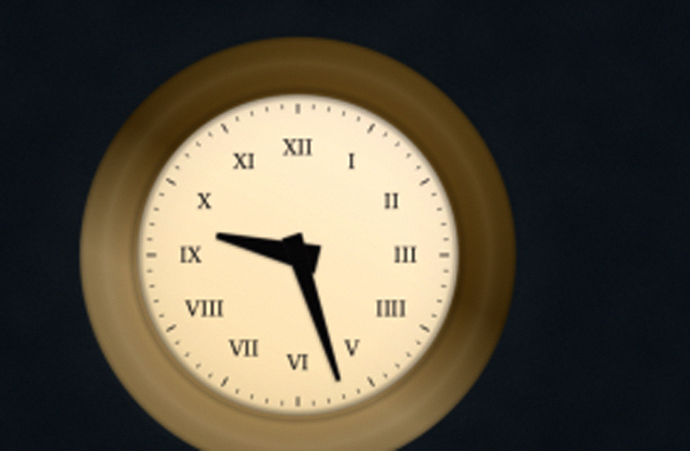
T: 9:27
